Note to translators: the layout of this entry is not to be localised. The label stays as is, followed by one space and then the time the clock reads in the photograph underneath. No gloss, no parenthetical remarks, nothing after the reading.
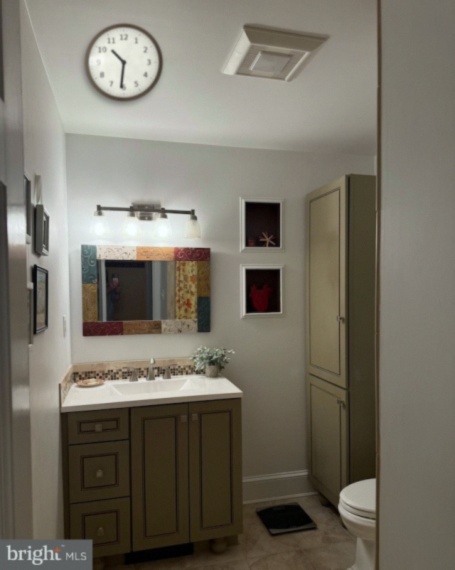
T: 10:31
